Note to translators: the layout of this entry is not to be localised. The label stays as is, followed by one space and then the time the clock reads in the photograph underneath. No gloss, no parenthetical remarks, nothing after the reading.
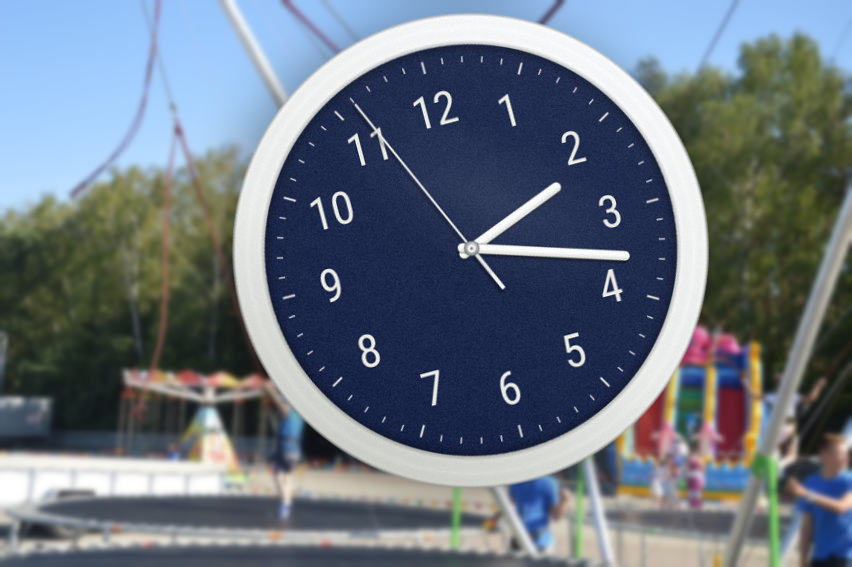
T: 2:17:56
